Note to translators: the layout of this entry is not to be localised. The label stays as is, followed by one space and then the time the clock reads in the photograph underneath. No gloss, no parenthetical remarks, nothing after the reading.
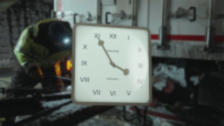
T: 3:55
